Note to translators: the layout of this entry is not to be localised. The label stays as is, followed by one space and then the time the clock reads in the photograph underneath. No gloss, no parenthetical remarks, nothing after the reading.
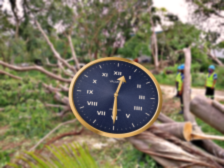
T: 12:30
